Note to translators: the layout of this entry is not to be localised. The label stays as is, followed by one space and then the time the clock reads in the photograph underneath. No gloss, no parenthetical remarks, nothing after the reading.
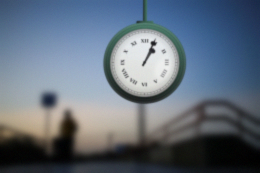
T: 1:04
